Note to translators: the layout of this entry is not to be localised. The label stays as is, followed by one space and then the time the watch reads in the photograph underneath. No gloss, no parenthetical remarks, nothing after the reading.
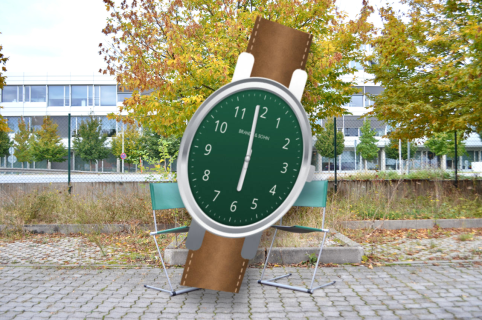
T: 5:59
